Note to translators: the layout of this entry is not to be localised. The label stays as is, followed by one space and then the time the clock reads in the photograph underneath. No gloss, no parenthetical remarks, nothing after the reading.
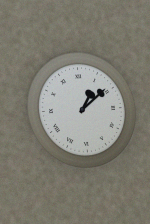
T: 1:09
